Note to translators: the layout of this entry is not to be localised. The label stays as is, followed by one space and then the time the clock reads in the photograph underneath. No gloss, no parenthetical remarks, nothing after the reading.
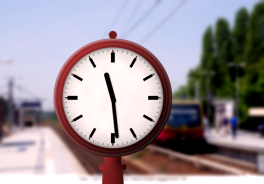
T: 11:29
